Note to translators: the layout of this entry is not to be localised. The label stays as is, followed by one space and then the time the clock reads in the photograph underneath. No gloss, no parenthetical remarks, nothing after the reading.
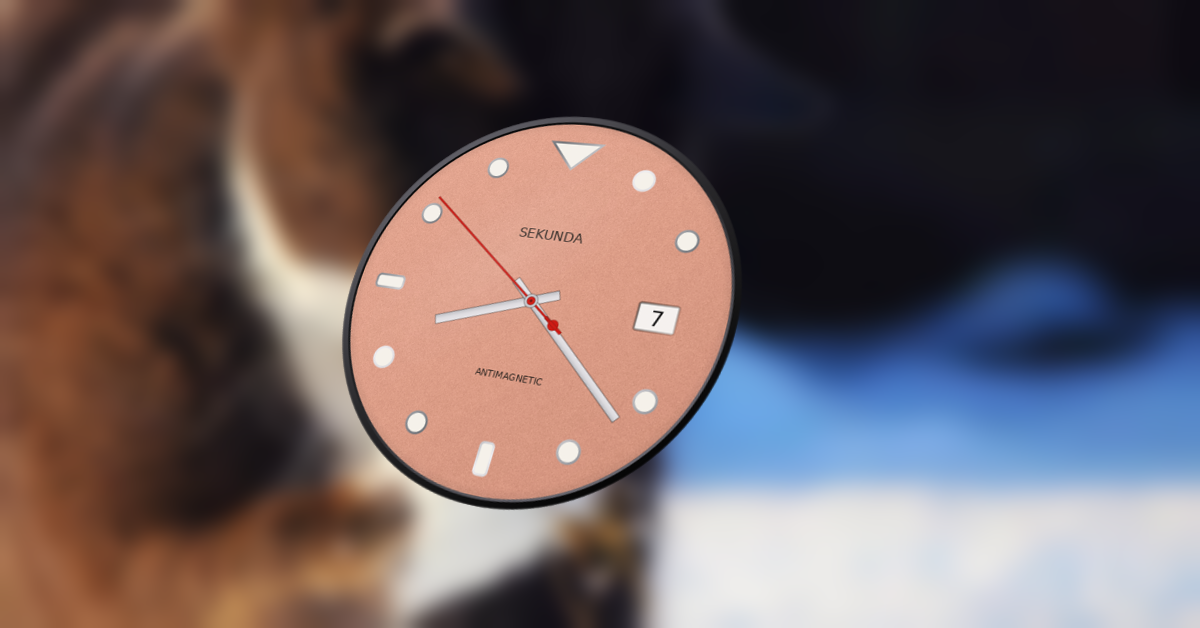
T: 8:21:51
